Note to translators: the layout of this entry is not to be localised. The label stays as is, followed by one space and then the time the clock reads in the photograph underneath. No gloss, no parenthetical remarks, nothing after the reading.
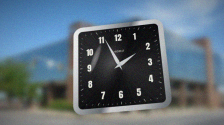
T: 1:56
